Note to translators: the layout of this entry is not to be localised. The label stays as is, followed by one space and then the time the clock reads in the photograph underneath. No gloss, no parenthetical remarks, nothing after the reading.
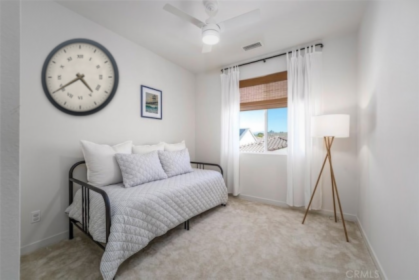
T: 4:40
